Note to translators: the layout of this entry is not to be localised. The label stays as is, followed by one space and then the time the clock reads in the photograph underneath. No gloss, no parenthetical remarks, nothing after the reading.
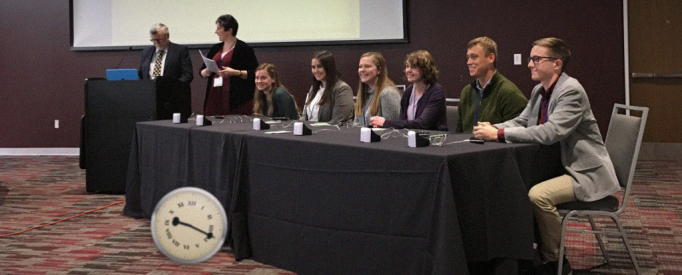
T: 9:18
